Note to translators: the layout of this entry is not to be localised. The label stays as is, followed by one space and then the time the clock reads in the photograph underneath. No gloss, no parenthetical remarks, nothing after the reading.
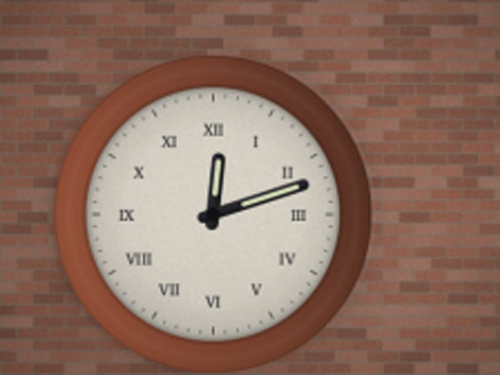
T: 12:12
